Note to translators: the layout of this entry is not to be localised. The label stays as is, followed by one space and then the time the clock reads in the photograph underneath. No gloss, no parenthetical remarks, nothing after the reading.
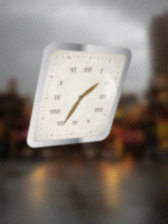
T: 1:34
